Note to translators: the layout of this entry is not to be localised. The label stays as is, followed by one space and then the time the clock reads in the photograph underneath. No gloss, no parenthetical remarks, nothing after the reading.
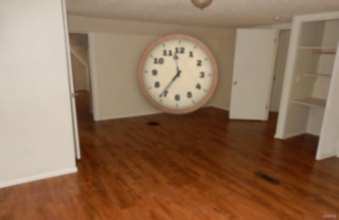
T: 11:36
